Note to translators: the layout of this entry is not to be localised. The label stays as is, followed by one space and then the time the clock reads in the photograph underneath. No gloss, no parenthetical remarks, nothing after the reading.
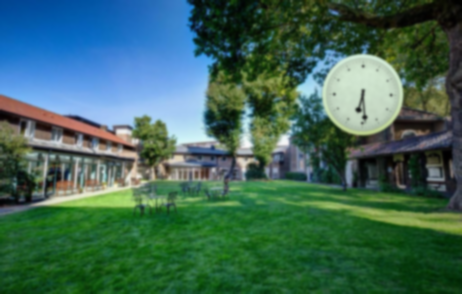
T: 6:29
